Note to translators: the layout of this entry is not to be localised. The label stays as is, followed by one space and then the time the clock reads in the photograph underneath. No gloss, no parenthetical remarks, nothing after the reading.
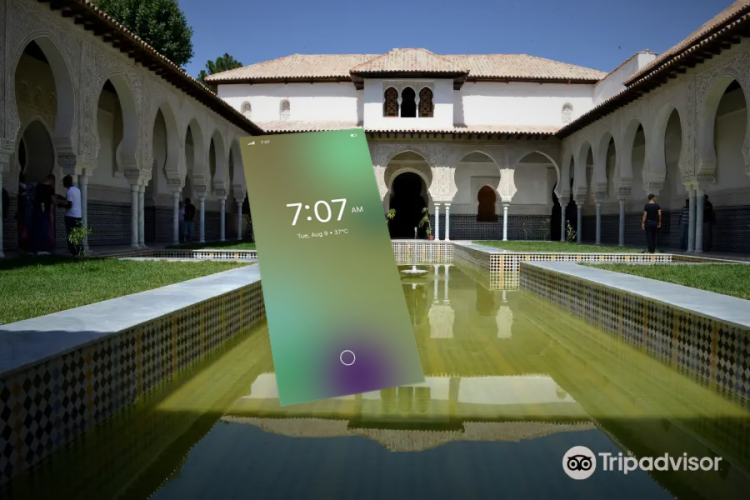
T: 7:07
